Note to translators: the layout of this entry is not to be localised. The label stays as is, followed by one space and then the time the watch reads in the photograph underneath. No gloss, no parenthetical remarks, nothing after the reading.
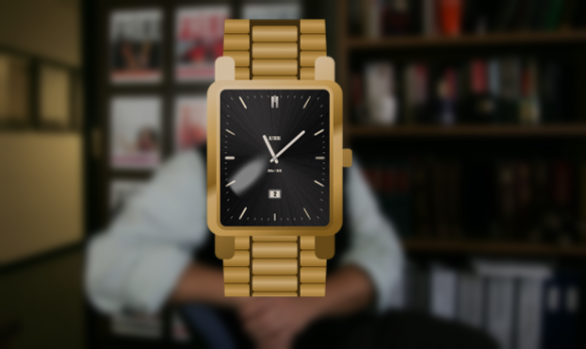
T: 11:08
